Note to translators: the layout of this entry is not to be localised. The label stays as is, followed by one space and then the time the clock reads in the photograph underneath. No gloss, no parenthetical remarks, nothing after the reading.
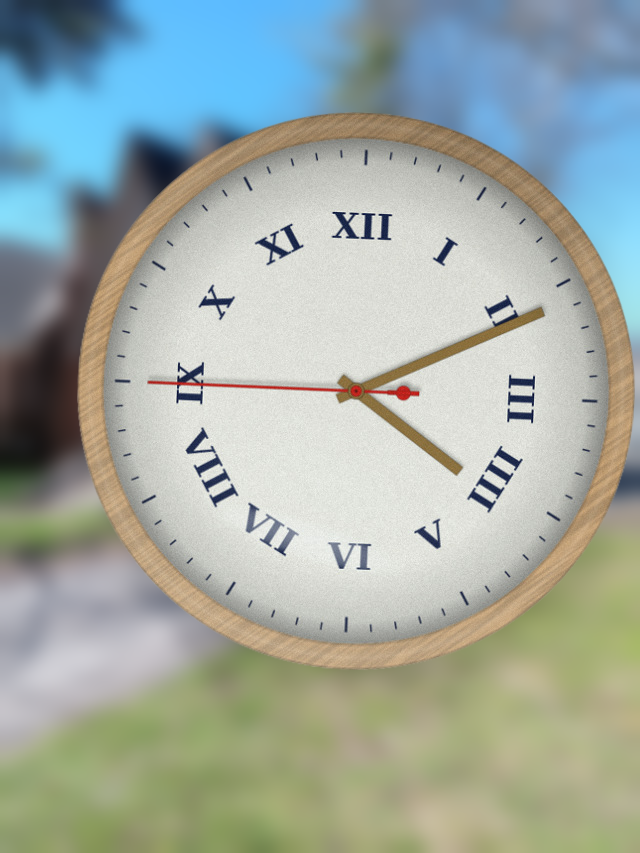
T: 4:10:45
